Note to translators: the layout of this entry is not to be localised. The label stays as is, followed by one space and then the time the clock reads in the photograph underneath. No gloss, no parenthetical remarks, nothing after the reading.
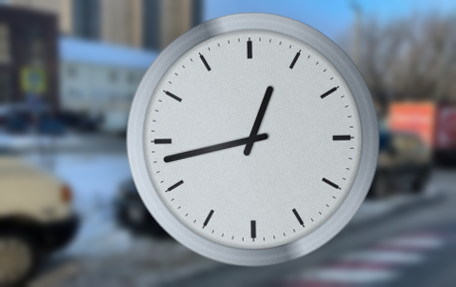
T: 12:43
